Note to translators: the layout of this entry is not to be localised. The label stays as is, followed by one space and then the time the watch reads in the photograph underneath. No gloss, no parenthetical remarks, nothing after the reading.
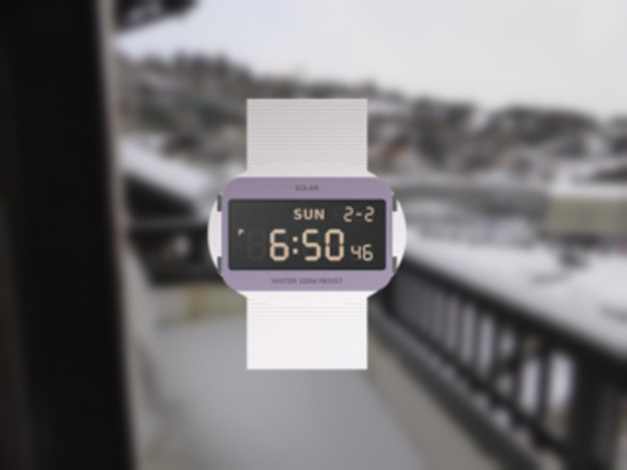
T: 6:50:46
